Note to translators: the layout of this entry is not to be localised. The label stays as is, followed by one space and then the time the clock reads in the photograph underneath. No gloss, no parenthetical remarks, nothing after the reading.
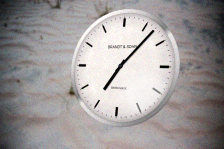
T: 7:07
